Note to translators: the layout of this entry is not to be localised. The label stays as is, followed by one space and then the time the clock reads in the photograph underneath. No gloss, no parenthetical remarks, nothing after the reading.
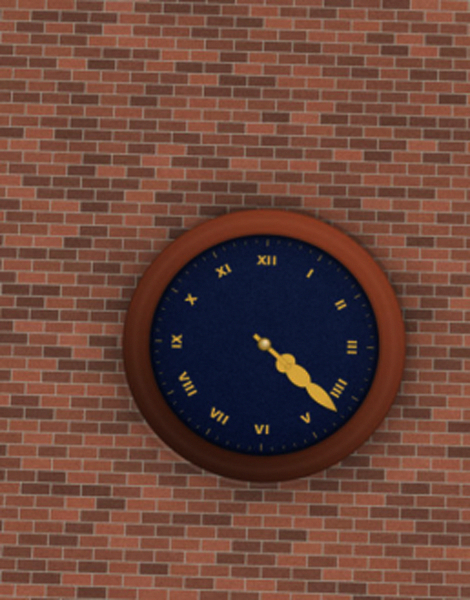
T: 4:22
